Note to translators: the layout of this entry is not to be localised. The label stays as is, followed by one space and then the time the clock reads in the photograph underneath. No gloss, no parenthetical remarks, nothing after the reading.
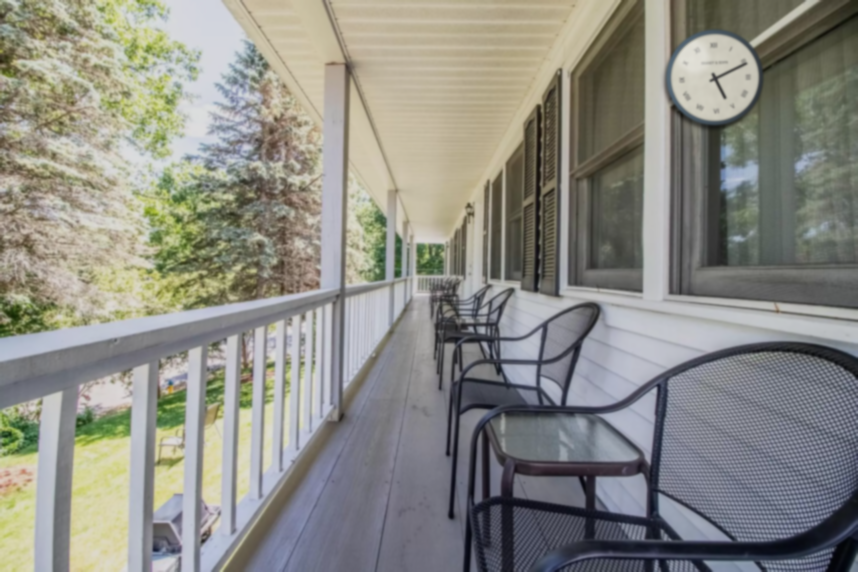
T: 5:11
